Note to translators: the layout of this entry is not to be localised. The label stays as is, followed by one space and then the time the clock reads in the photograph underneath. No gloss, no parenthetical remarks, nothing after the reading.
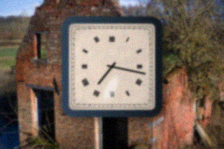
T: 7:17
